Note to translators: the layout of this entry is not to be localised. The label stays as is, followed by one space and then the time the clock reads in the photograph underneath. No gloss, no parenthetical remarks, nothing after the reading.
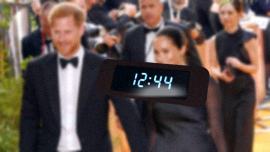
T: 12:44
